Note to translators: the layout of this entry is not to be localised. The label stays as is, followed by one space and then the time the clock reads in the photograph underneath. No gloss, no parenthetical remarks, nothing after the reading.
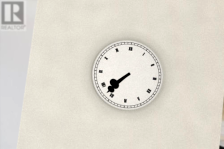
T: 7:37
